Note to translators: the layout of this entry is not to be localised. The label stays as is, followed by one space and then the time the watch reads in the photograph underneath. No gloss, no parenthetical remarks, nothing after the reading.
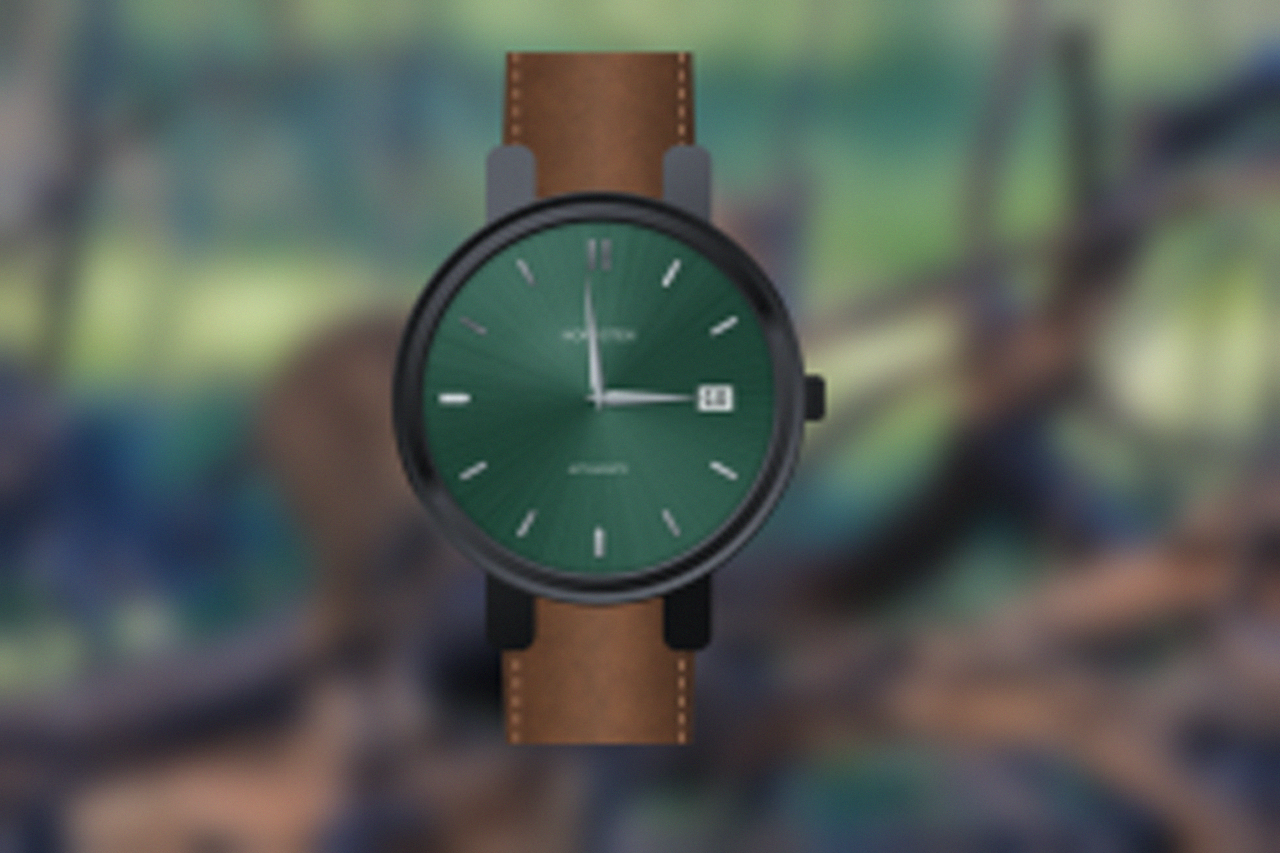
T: 2:59
